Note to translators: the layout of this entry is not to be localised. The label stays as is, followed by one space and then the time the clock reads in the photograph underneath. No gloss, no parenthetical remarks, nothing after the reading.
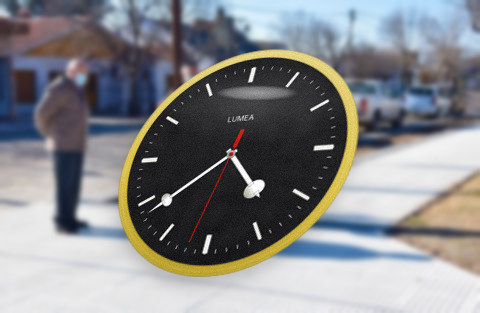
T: 4:38:32
